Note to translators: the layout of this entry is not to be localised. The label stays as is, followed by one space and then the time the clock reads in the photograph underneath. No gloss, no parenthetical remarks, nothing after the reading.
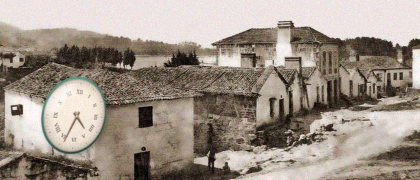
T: 4:34
